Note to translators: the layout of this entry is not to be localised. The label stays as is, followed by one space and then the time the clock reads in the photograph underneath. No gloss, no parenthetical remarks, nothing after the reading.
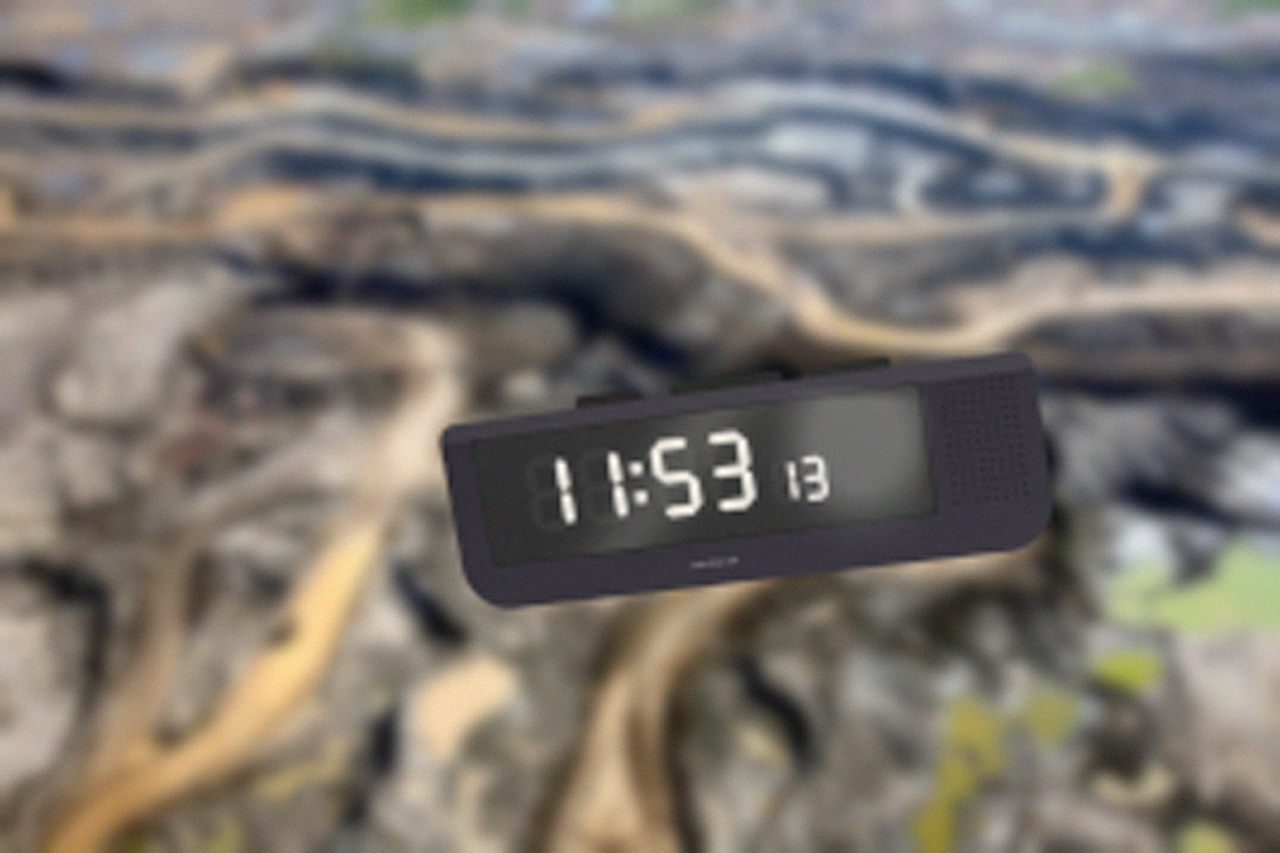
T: 11:53:13
